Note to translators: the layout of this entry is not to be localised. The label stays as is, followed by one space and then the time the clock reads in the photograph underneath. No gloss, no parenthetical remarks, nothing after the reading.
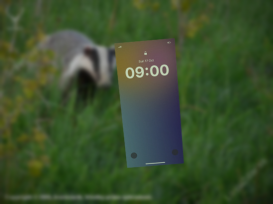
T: 9:00
